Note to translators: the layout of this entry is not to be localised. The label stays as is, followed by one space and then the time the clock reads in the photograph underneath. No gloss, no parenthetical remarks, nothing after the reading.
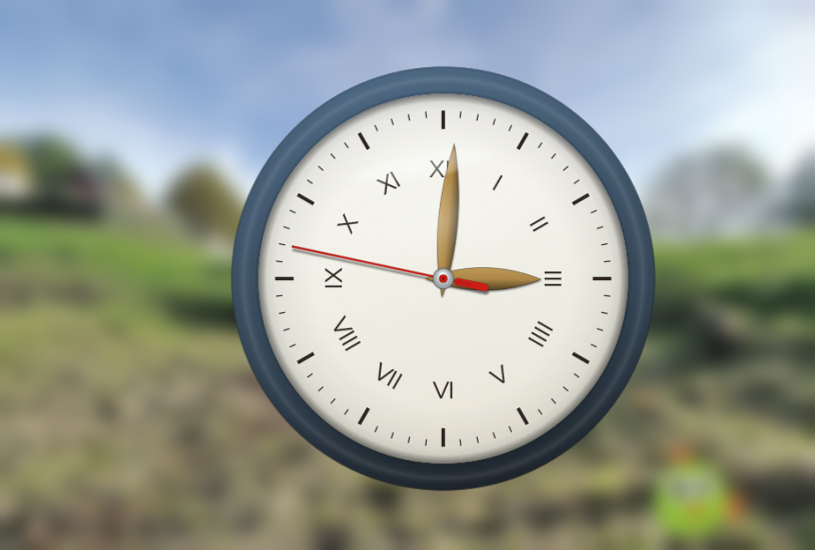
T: 3:00:47
